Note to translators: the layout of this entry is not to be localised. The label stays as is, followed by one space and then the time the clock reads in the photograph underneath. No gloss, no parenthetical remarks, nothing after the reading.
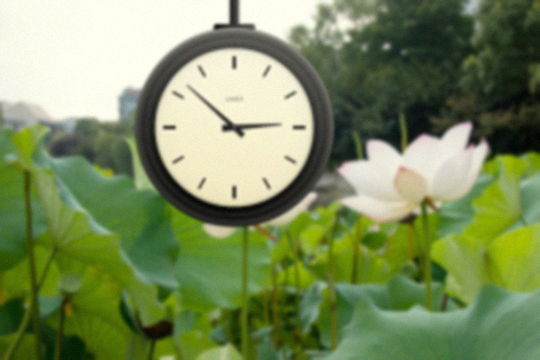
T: 2:52
